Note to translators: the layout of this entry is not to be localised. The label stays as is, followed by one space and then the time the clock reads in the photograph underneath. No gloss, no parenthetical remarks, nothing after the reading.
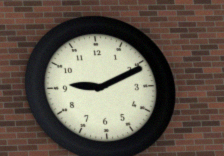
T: 9:11
